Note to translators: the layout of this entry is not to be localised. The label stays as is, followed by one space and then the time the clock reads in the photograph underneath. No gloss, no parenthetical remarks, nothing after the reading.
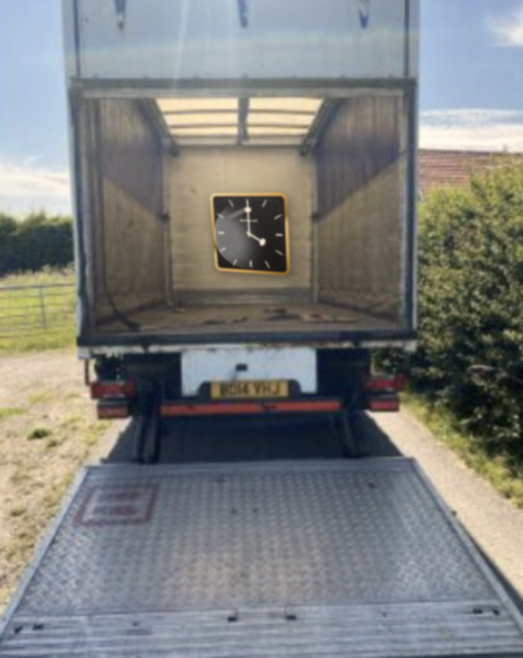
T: 4:00
